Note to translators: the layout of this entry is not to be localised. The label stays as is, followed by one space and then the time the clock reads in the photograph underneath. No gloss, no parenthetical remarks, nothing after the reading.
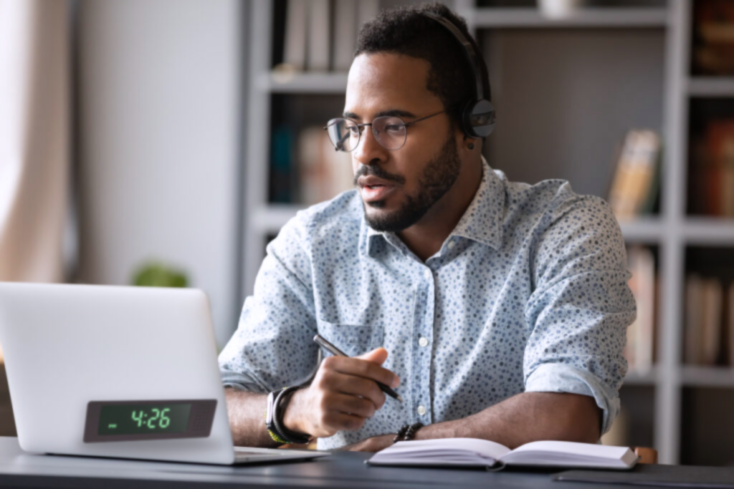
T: 4:26
